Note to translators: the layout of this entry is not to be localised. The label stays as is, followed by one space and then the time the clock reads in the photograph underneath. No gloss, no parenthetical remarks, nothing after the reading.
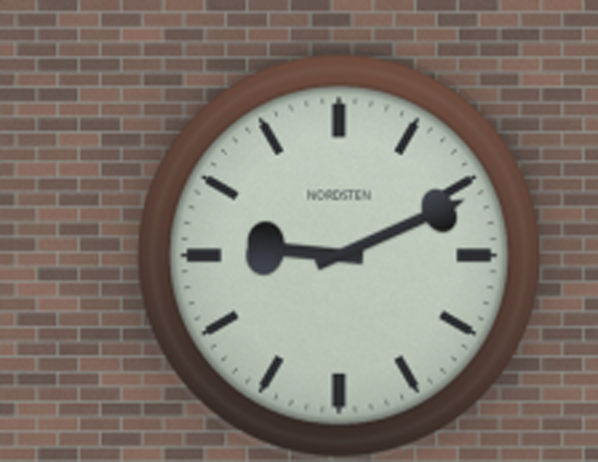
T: 9:11
